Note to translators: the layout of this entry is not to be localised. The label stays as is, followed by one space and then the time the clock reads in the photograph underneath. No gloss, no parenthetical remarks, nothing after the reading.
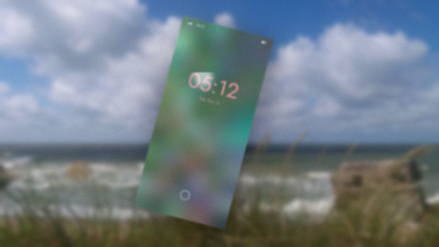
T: 5:12
